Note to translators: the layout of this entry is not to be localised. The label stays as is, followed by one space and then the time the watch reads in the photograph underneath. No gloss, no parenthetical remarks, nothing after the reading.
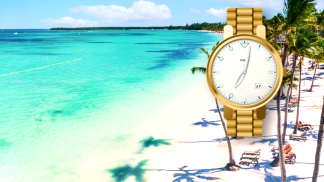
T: 7:02
